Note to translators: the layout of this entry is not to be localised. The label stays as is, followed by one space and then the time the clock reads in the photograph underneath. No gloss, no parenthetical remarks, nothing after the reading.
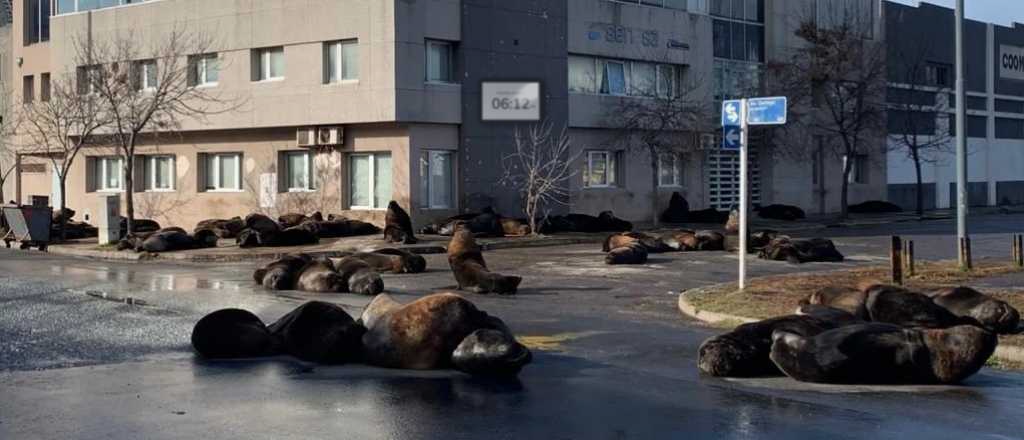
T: 6:12
